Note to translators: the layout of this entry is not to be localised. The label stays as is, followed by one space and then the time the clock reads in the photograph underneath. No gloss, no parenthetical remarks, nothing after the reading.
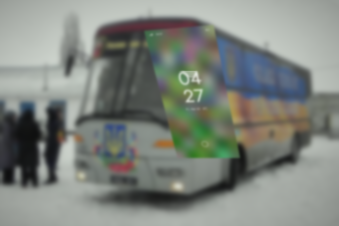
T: 4:27
